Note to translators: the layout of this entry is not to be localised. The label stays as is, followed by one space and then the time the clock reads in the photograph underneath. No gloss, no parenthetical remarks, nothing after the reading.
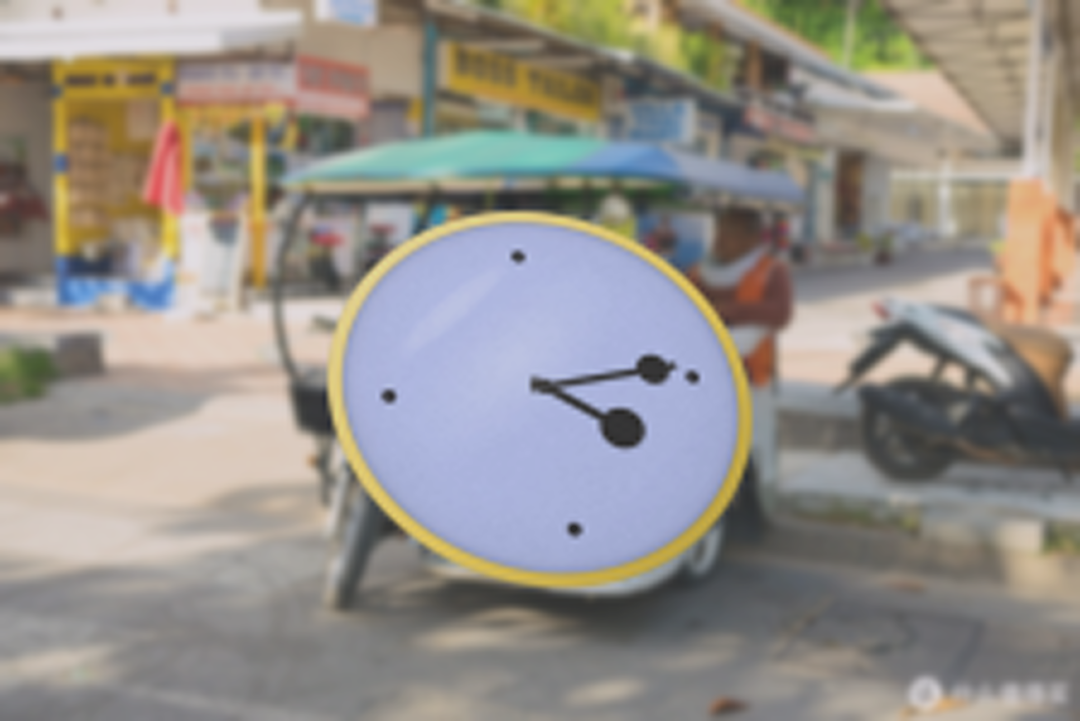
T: 4:14
